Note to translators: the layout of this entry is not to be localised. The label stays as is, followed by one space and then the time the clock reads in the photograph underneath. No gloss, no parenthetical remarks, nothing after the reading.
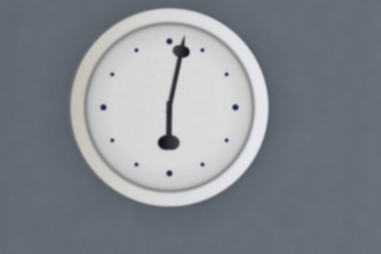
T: 6:02
